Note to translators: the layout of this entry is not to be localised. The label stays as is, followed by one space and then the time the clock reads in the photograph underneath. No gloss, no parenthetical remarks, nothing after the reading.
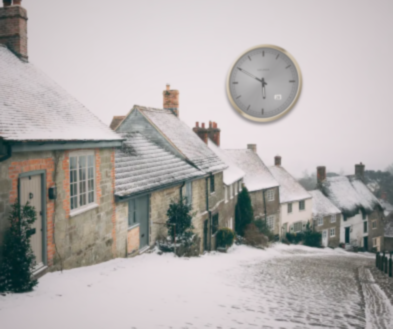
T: 5:50
